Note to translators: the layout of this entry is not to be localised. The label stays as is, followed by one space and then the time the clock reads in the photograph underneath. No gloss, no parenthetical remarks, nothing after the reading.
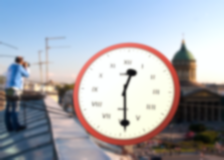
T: 12:29
